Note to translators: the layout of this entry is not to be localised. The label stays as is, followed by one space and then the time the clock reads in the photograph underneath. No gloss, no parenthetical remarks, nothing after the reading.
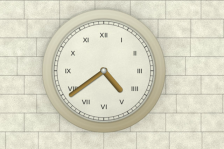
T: 4:39
